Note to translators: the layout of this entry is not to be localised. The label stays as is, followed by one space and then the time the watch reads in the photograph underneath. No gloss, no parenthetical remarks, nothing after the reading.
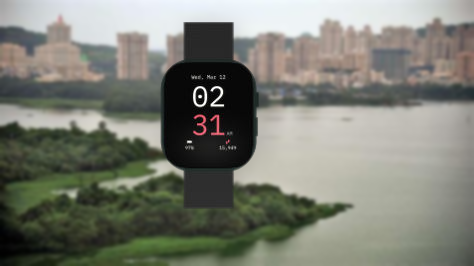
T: 2:31
